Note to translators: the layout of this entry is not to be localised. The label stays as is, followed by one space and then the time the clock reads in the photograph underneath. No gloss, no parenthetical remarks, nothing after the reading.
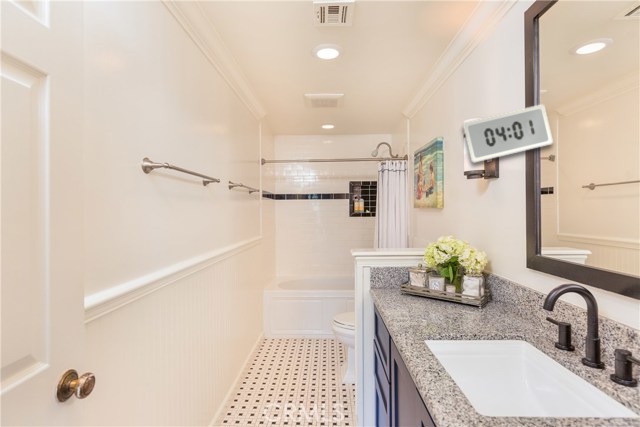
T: 4:01
